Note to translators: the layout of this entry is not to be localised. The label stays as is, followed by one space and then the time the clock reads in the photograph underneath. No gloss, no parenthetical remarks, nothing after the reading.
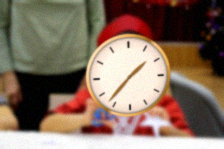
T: 1:37
